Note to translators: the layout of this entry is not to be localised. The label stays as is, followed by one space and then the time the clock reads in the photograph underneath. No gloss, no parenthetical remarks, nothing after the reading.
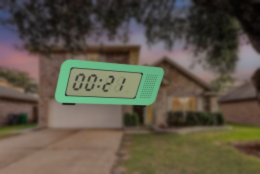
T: 0:21
